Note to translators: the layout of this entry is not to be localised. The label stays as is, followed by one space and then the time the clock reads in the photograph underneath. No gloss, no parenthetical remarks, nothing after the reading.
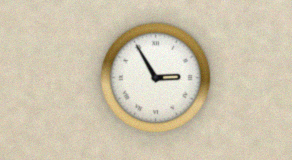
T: 2:55
